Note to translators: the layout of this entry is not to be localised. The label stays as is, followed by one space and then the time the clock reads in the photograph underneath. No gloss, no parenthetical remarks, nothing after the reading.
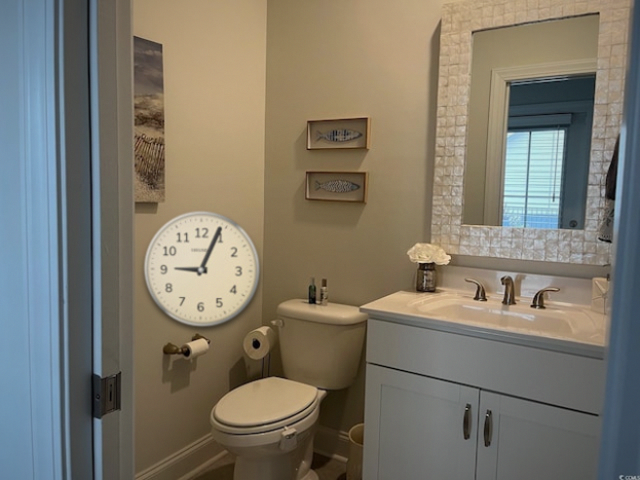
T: 9:04
